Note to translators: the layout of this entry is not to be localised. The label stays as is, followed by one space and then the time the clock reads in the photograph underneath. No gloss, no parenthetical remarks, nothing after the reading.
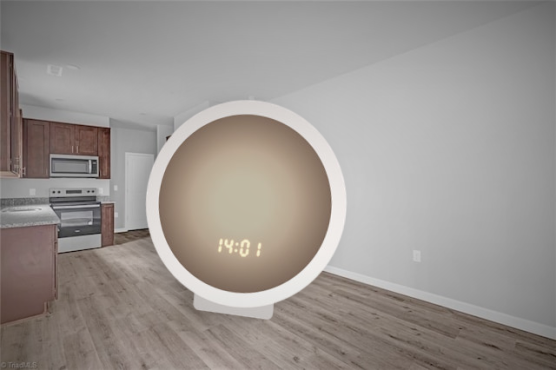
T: 14:01
